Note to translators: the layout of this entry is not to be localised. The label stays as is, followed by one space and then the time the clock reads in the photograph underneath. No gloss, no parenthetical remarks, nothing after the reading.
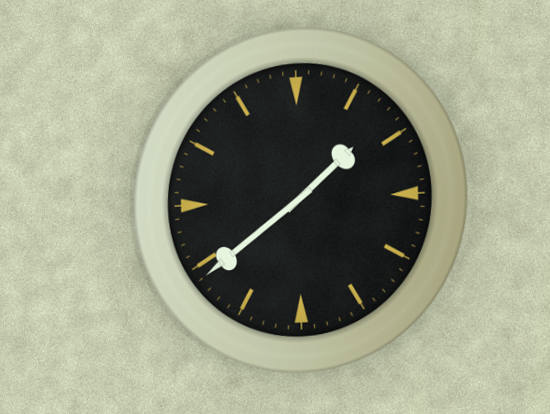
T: 1:39
